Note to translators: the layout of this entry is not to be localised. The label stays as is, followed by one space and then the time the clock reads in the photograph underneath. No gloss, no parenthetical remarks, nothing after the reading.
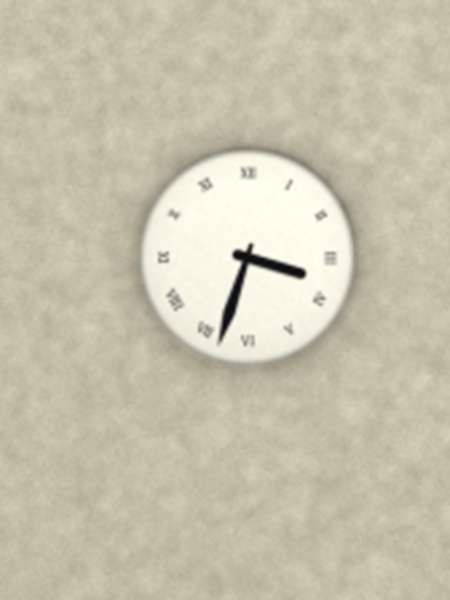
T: 3:33
